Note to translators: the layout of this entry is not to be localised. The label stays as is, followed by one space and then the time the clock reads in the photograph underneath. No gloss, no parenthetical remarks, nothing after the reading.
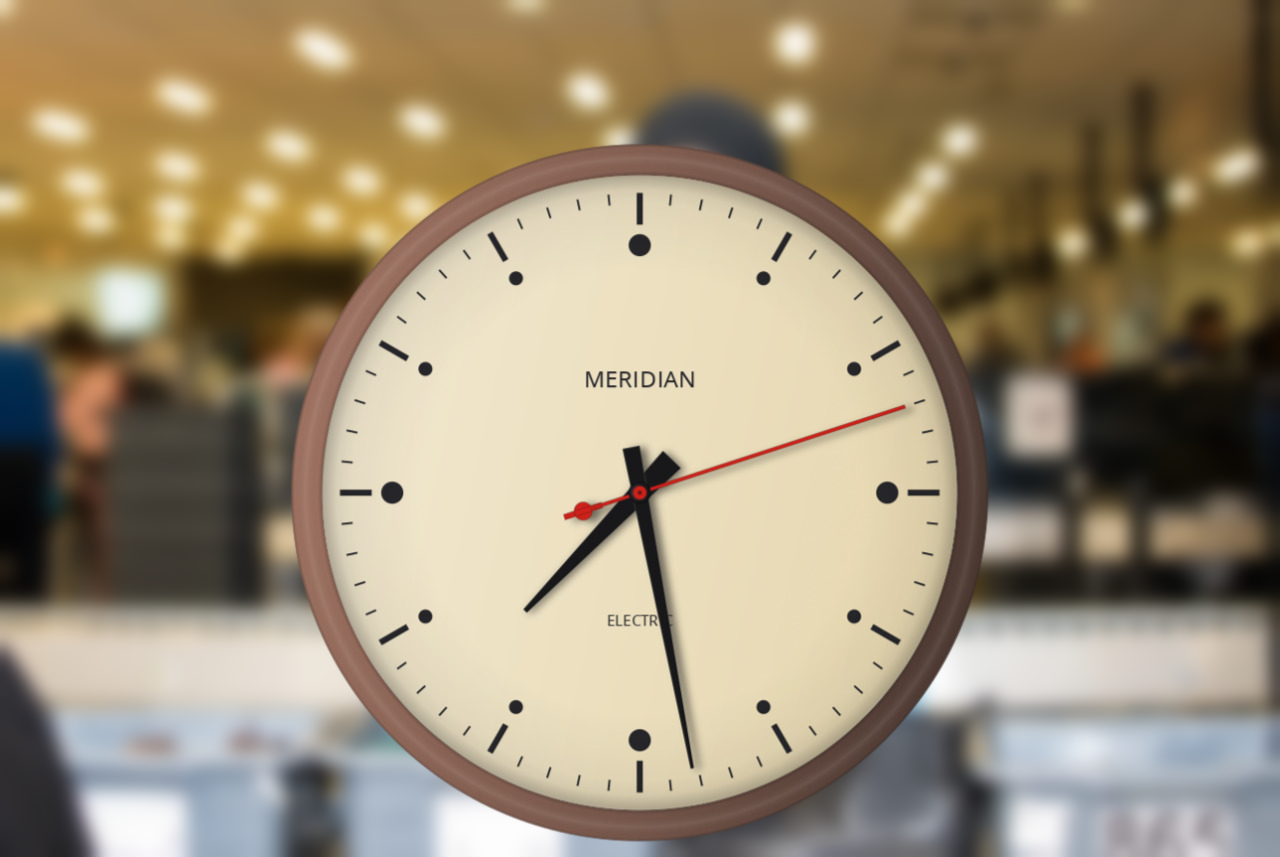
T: 7:28:12
